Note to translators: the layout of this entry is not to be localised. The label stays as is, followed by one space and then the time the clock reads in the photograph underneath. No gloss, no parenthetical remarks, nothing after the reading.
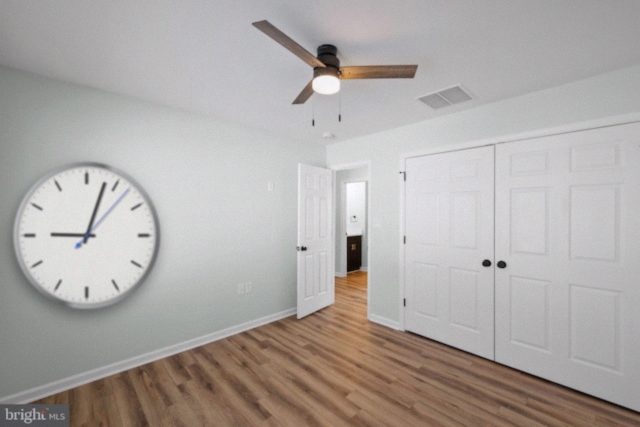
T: 9:03:07
